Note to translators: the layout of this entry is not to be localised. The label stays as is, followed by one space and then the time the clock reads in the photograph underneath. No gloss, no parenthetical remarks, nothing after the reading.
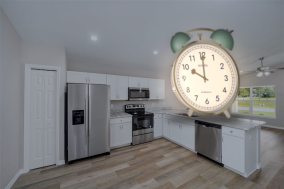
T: 10:00
